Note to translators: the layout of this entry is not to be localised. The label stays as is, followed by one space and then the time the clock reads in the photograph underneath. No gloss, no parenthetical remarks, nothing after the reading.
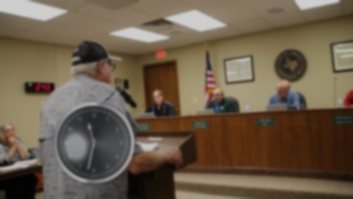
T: 11:32
